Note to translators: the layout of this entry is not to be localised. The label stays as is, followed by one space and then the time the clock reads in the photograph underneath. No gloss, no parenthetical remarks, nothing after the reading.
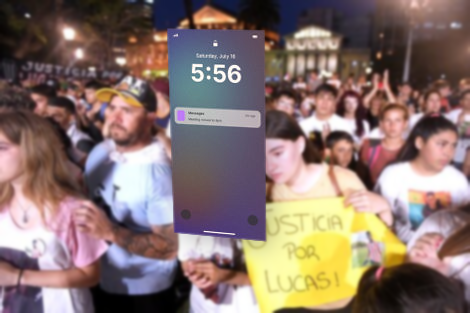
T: 5:56
